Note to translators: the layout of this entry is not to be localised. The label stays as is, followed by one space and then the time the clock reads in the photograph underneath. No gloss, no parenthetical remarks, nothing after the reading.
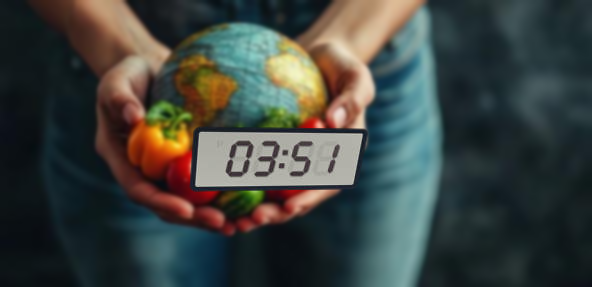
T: 3:51
